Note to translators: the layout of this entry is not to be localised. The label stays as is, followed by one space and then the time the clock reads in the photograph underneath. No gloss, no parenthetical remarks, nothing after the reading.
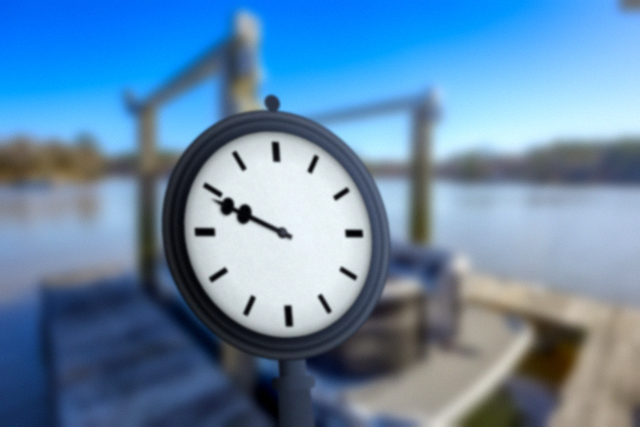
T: 9:49
